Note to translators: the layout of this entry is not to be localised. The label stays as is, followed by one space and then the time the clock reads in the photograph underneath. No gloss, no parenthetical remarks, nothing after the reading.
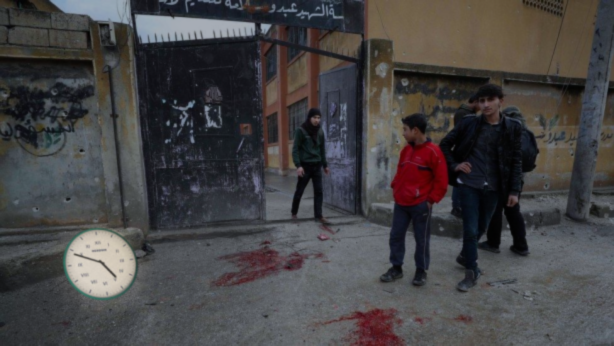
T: 4:49
